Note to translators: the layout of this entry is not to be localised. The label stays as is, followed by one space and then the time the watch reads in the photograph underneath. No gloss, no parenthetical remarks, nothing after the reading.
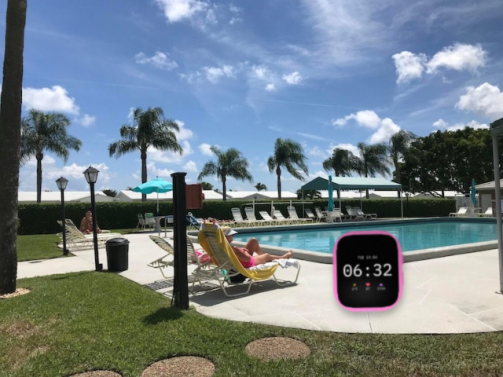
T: 6:32
